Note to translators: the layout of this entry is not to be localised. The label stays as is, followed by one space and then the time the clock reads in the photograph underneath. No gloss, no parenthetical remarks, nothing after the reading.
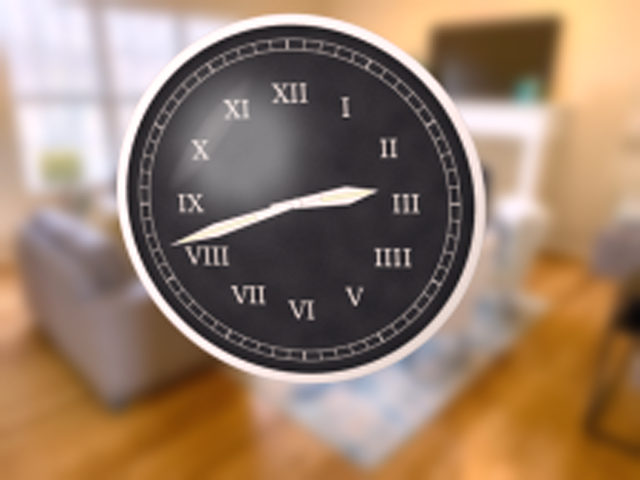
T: 2:42
